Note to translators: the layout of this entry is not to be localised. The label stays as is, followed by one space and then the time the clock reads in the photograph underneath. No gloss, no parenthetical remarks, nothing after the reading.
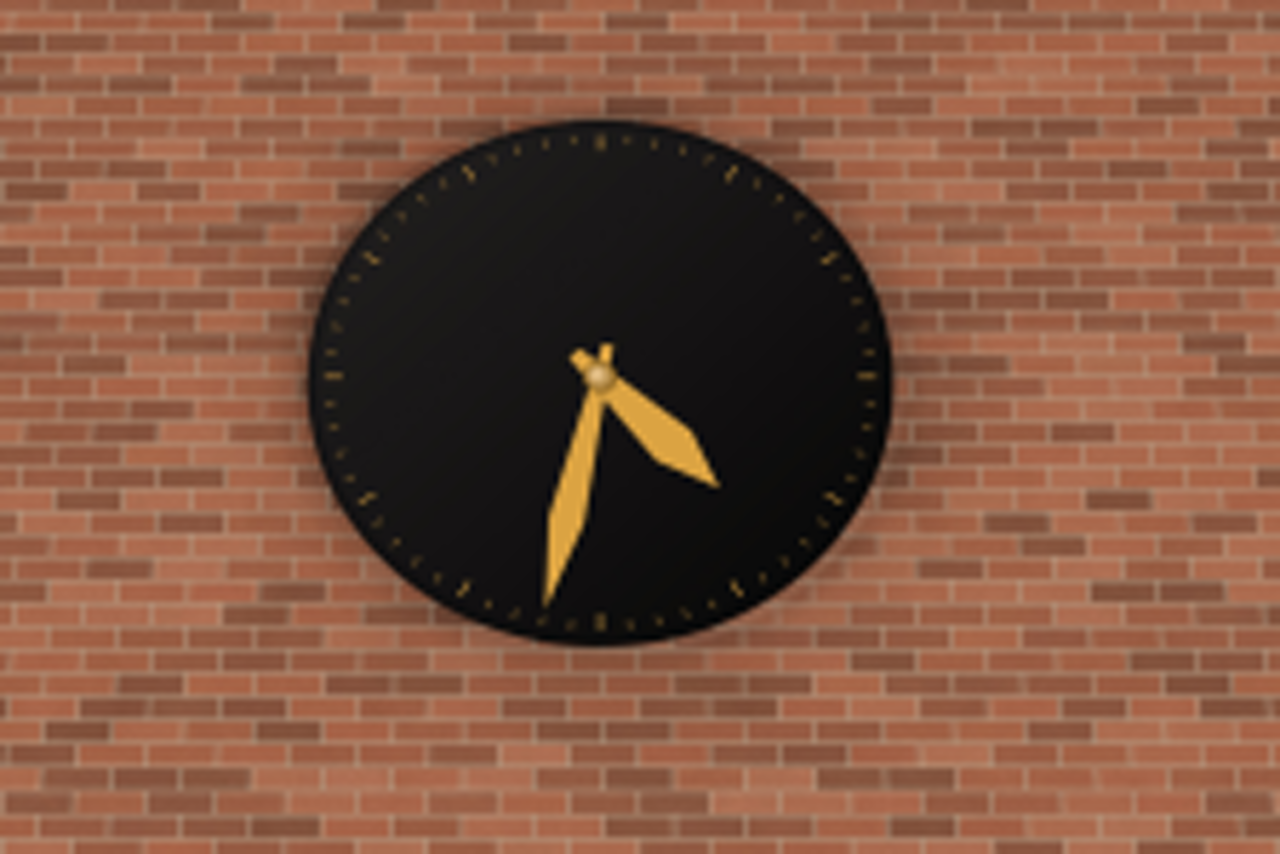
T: 4:32
